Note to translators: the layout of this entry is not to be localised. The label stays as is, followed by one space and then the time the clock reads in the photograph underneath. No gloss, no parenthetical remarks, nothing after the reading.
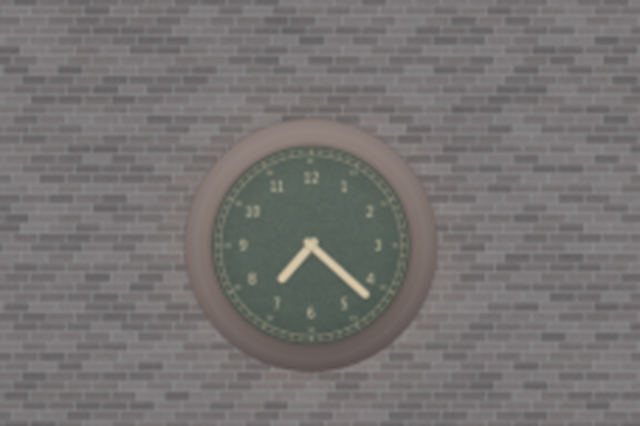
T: 7:22
